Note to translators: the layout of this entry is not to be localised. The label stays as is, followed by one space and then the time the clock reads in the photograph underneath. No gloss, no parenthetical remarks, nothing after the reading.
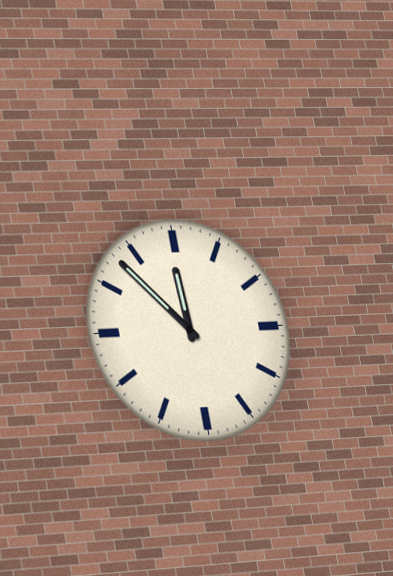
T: 11:53
